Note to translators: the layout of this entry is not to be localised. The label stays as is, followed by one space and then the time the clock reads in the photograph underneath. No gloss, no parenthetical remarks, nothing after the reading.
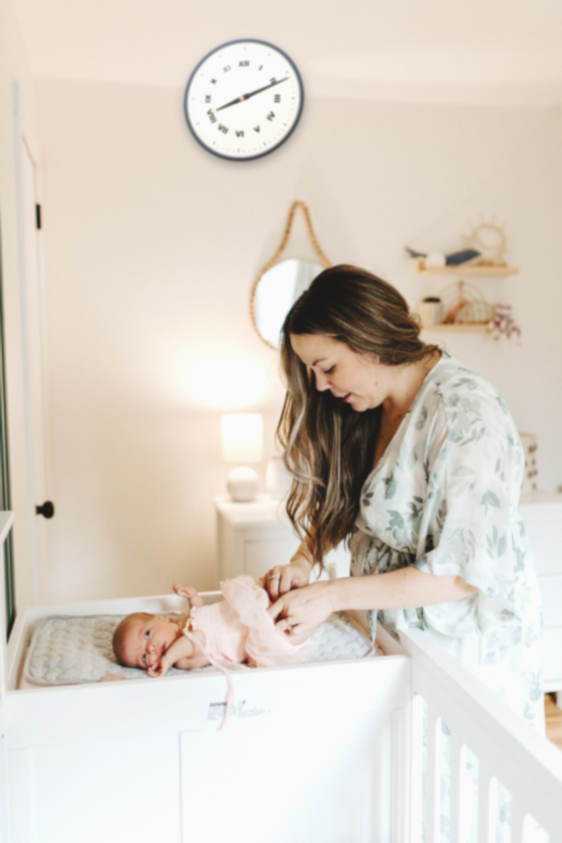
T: 8:11
